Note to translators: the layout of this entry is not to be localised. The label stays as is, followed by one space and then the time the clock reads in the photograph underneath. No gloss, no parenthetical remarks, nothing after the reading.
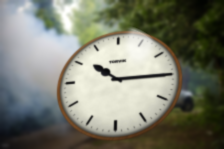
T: 10:15
